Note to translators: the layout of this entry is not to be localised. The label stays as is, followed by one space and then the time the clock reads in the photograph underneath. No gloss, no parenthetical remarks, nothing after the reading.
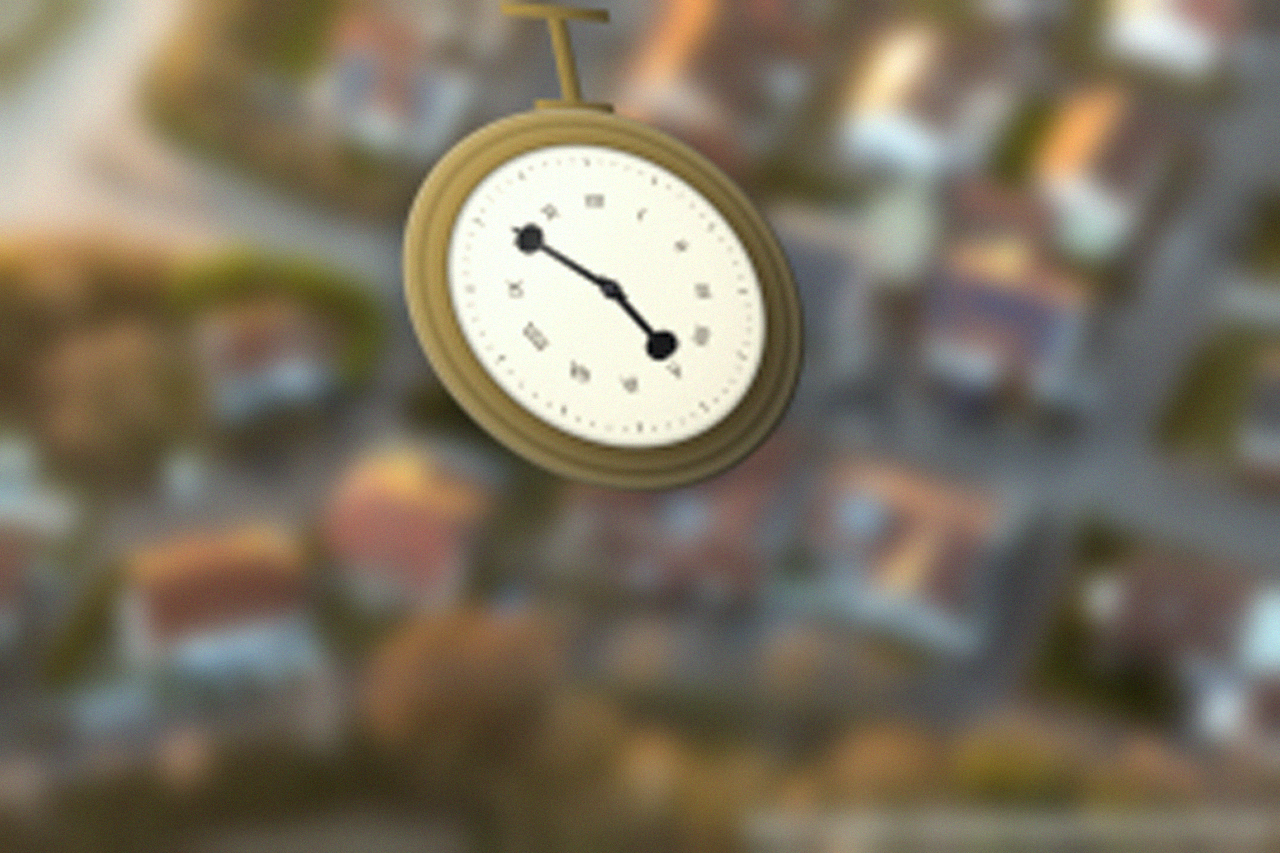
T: 4:51
